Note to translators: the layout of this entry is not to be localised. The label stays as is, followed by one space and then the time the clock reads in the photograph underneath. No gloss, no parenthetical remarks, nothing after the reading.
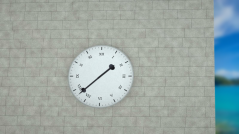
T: 1:38
